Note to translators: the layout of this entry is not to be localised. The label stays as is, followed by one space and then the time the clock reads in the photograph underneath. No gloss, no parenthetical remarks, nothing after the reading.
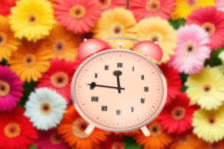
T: 11:46
